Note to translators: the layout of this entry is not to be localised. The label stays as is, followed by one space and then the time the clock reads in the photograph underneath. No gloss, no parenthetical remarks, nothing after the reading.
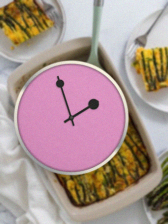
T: 1:57
